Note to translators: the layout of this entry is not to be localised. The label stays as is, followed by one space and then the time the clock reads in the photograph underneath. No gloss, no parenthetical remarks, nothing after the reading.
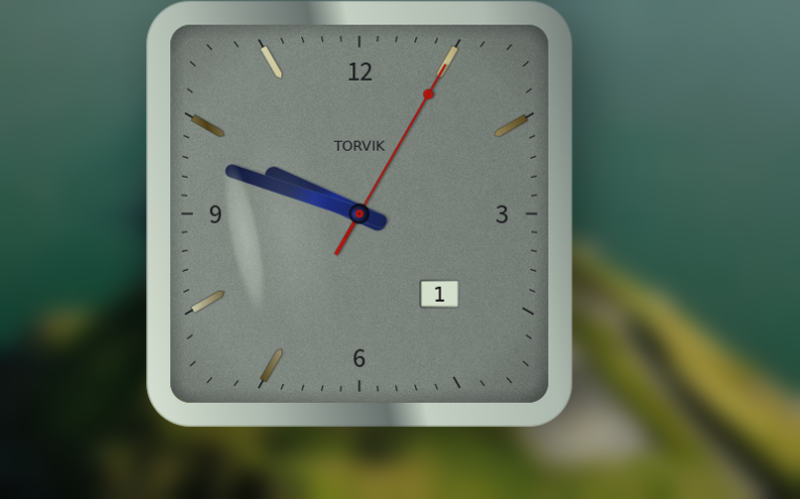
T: 9:48:05
